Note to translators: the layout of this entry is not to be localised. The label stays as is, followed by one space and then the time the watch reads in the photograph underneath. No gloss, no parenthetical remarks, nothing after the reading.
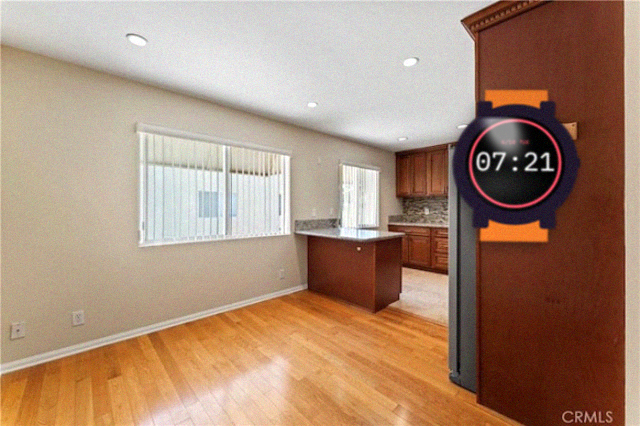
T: 7:21
